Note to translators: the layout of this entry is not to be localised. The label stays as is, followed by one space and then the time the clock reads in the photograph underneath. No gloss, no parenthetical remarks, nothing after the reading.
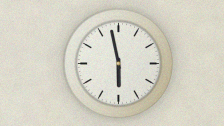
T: 5:58
